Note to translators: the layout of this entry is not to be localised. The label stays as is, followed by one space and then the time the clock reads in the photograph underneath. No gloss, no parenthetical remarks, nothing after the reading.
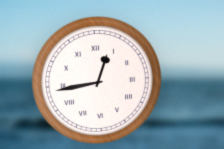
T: 12:44
